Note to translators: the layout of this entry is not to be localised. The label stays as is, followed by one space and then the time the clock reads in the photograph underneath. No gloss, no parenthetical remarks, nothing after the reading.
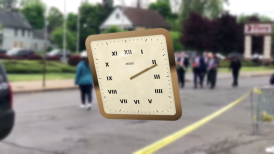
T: 2:11
